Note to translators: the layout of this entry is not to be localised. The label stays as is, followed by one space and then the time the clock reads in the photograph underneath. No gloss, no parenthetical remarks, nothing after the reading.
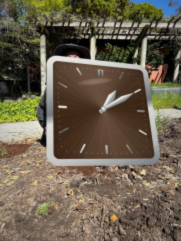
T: 1:10
